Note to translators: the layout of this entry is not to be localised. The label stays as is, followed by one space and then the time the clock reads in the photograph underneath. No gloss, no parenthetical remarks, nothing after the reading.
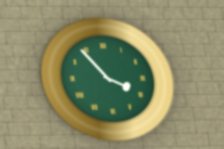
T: 3:54
